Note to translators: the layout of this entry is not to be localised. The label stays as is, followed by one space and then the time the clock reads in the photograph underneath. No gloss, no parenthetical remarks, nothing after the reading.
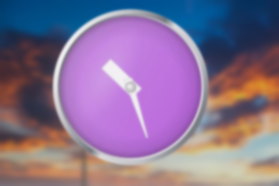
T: 10:27
